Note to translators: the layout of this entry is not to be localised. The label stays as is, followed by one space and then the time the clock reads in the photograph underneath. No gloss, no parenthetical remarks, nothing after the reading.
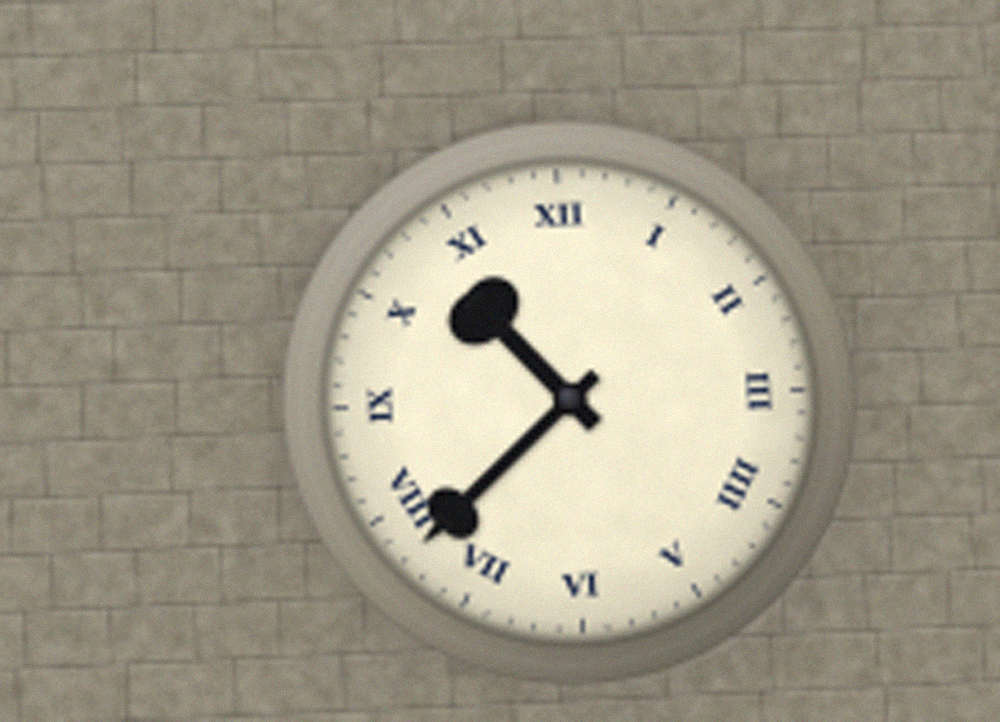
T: 10:38
